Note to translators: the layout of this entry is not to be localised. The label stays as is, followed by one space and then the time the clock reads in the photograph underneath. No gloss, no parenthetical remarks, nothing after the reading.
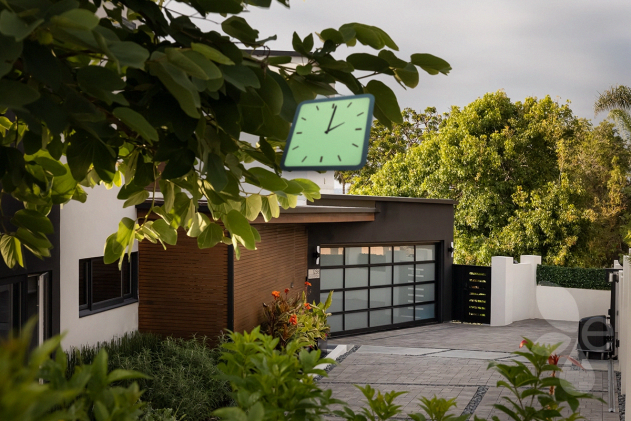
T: 2:01
